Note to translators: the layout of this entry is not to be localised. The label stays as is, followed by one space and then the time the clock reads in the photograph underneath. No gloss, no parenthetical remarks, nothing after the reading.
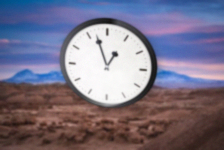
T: 12:57
